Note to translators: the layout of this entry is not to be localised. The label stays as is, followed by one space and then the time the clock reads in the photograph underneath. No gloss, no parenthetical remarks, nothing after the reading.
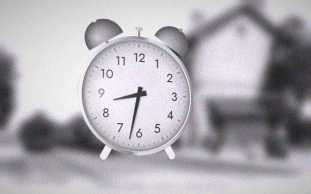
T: 8:32
